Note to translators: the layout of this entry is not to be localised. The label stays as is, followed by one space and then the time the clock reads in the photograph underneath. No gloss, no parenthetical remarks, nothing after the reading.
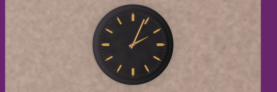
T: 2:04
